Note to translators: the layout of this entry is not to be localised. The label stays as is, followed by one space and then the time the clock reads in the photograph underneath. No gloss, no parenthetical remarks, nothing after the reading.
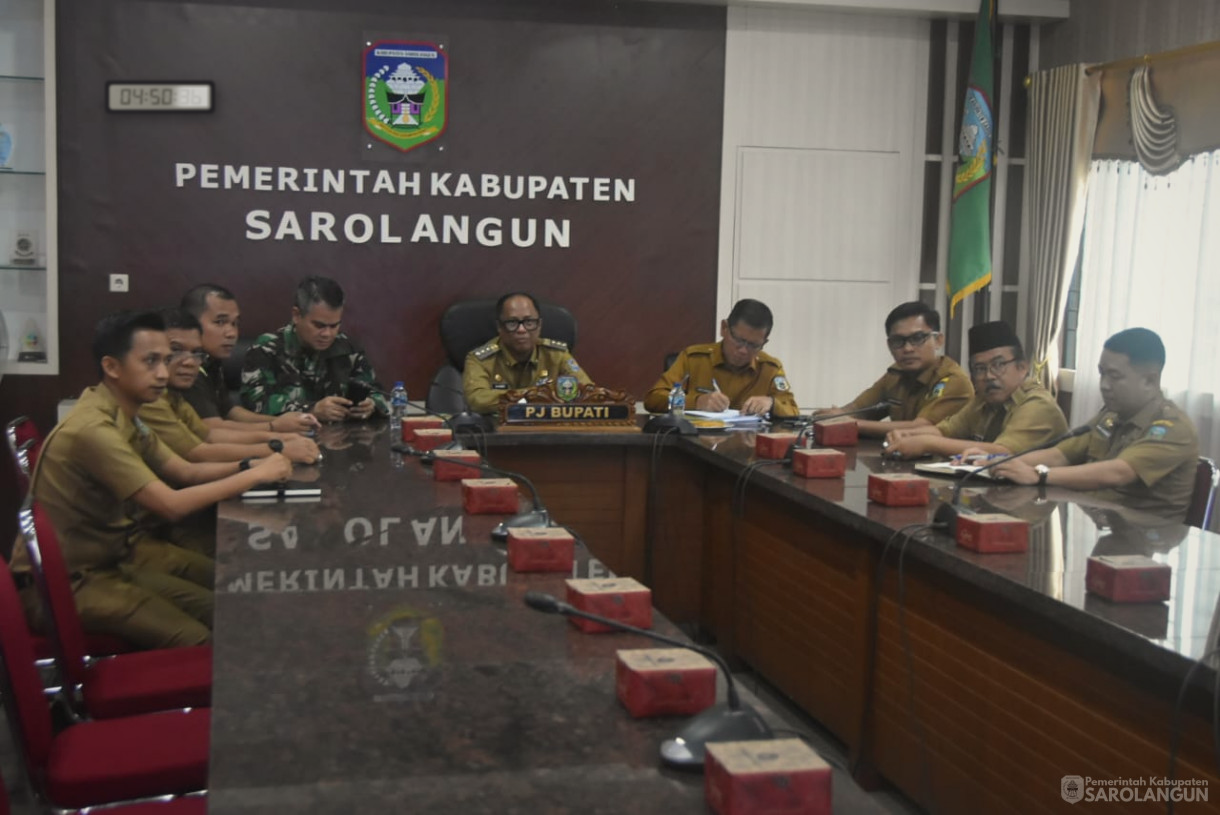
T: 4:50:36
